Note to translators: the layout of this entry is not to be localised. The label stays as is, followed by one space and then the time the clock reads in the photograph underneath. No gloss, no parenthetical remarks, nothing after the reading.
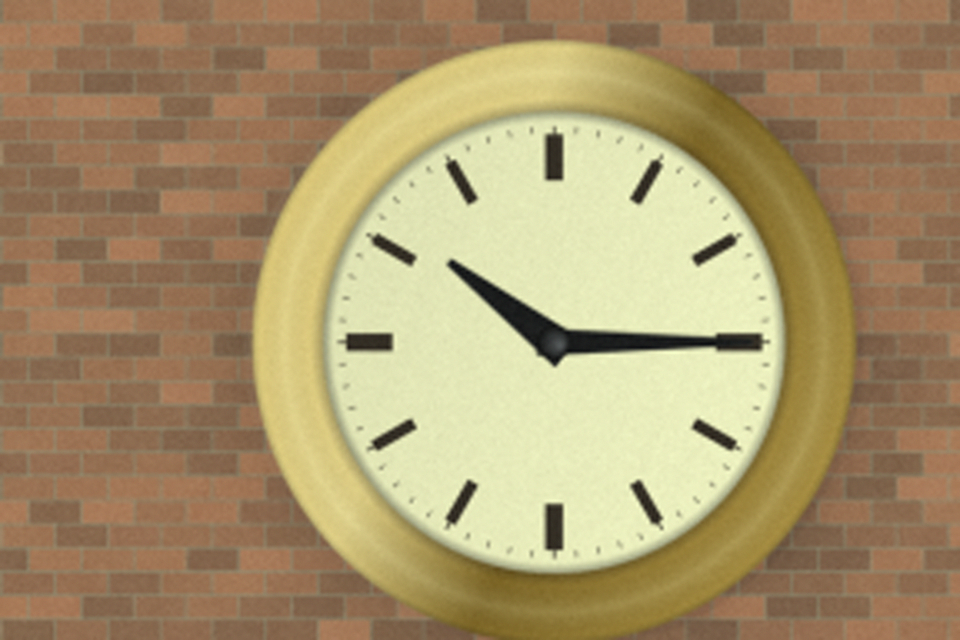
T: 10:15
